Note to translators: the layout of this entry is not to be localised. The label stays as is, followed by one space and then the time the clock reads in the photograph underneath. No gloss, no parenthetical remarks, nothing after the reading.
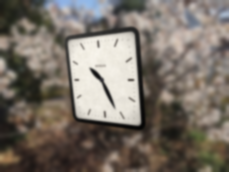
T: 10:26
